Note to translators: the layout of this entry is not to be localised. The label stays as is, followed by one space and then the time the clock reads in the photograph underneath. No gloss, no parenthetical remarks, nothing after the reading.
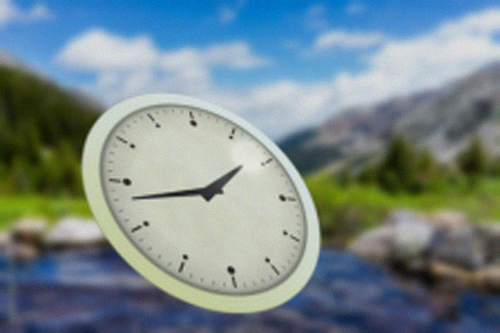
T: 1:43
